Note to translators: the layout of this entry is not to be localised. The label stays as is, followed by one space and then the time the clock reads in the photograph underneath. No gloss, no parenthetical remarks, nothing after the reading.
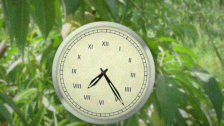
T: 7:24
